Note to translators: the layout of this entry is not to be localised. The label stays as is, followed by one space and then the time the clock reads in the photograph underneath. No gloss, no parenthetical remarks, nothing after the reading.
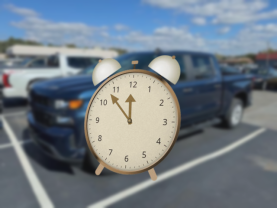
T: 11:53
